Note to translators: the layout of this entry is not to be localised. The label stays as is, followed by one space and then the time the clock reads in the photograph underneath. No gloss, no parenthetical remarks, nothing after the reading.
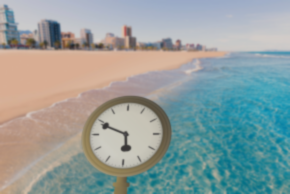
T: 5:49
